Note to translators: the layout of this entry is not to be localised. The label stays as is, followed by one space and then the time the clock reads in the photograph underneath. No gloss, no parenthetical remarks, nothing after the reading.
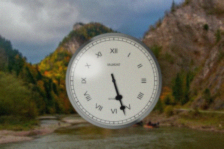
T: 5:27
